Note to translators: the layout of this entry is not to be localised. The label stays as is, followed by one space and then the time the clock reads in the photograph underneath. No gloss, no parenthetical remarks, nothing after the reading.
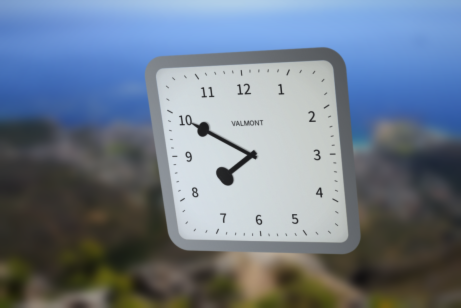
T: 7:50
